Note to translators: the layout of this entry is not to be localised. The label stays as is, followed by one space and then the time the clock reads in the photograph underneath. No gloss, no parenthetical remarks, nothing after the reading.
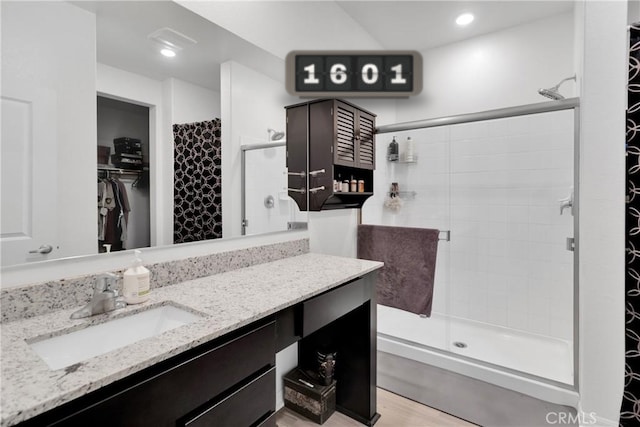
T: 16:01
